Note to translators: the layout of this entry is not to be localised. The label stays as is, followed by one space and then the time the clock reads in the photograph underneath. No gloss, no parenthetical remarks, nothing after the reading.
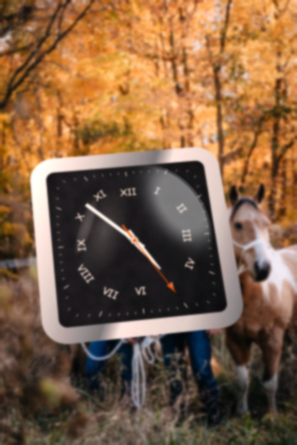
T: 4:52:25
